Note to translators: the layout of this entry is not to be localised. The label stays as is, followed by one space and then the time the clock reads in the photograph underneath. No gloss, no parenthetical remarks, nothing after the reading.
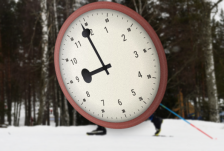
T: 8:59
